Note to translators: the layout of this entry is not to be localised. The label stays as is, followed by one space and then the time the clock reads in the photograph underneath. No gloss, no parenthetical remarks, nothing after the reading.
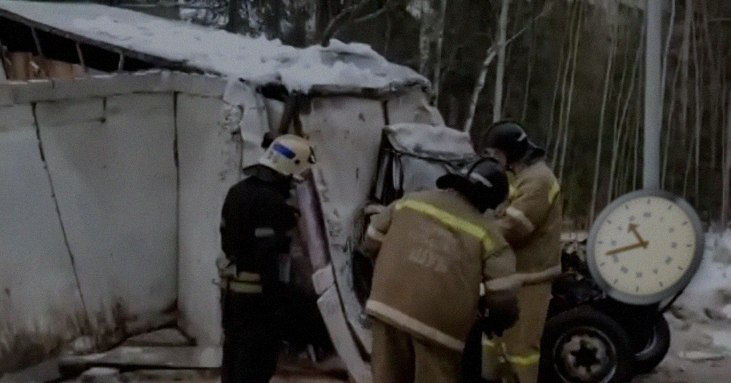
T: 10:42
